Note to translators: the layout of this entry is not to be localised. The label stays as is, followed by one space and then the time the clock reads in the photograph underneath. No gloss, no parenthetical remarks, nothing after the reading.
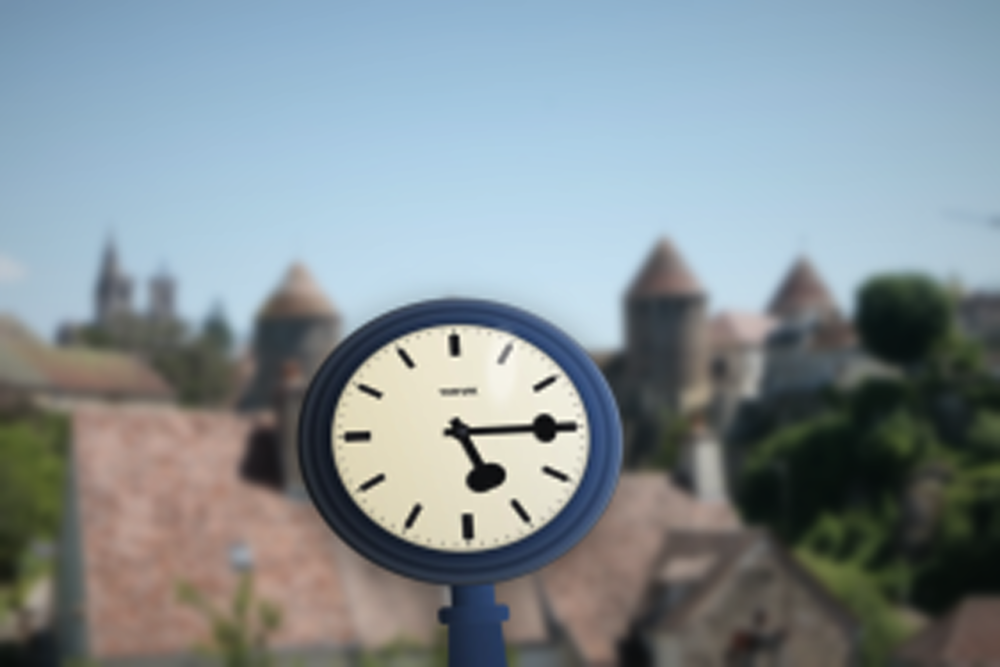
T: 5:15
